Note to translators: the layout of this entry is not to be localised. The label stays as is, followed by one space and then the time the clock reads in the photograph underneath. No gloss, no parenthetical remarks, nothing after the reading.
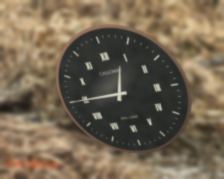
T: 12:45
